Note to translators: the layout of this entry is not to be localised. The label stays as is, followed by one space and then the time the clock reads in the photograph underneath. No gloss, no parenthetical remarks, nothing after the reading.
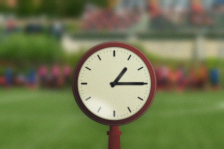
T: 1:15
